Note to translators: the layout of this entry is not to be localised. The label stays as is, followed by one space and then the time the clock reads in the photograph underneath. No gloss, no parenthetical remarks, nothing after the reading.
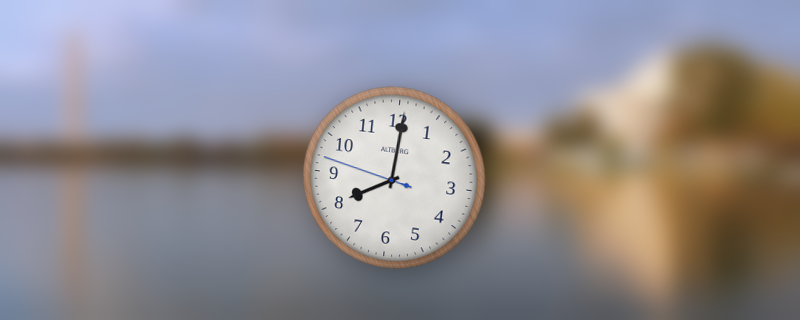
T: 8:00:47
